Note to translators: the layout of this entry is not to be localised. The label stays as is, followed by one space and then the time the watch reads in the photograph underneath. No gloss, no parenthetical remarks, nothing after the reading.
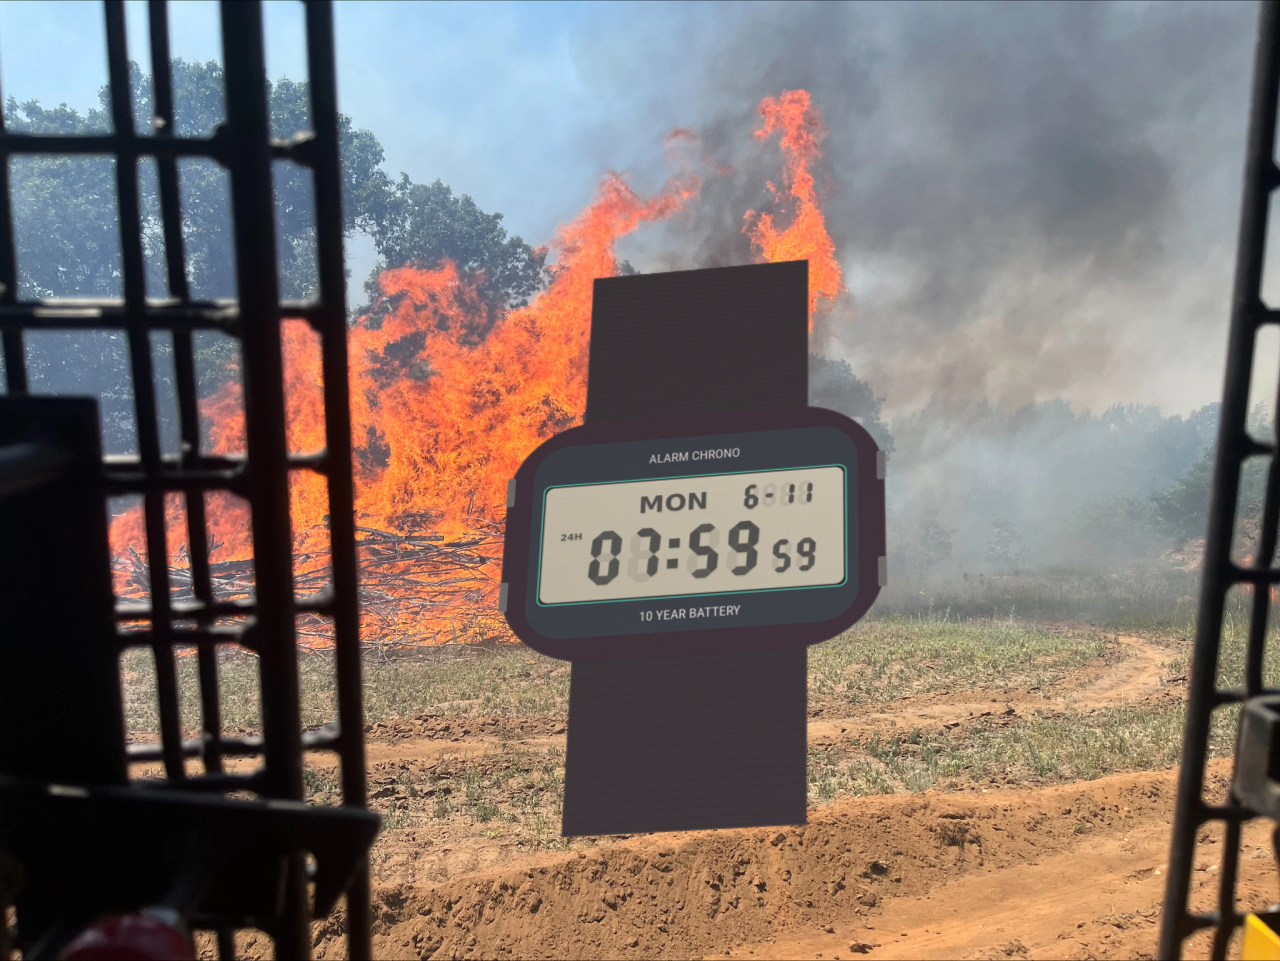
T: 7:59:59
